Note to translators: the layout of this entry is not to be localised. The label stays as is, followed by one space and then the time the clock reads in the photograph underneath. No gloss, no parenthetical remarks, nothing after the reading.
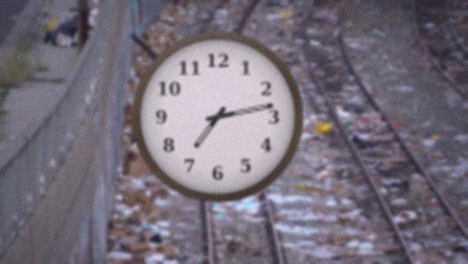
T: 7:13
